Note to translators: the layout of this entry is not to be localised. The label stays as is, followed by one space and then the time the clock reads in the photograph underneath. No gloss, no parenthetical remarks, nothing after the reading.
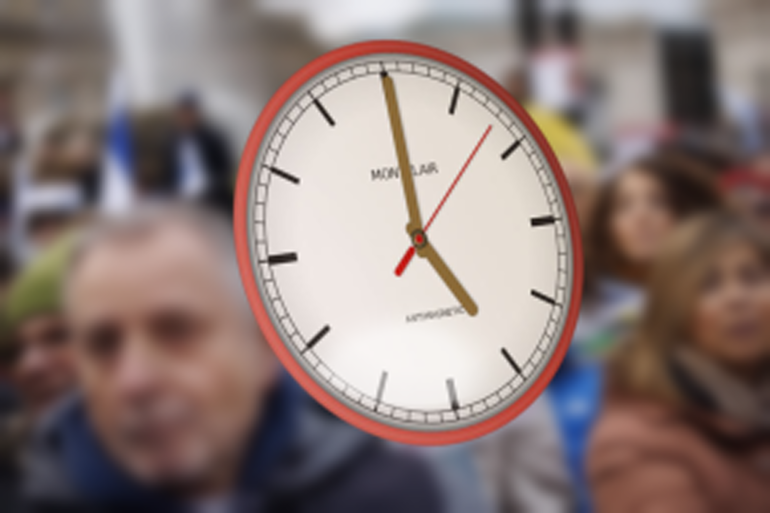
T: 5:00:08
